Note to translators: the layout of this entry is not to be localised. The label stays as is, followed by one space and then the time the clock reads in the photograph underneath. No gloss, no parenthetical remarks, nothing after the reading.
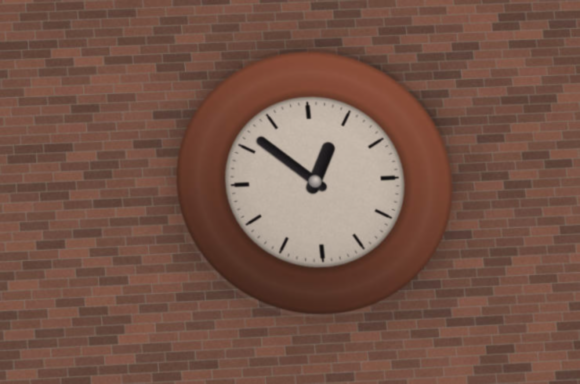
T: 12:52
